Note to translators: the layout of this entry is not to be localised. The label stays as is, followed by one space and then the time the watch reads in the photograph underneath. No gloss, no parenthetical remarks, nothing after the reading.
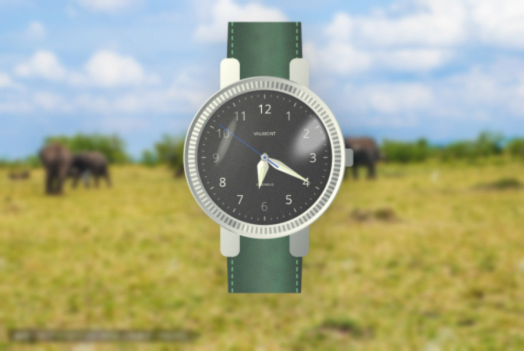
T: 6:19:51
